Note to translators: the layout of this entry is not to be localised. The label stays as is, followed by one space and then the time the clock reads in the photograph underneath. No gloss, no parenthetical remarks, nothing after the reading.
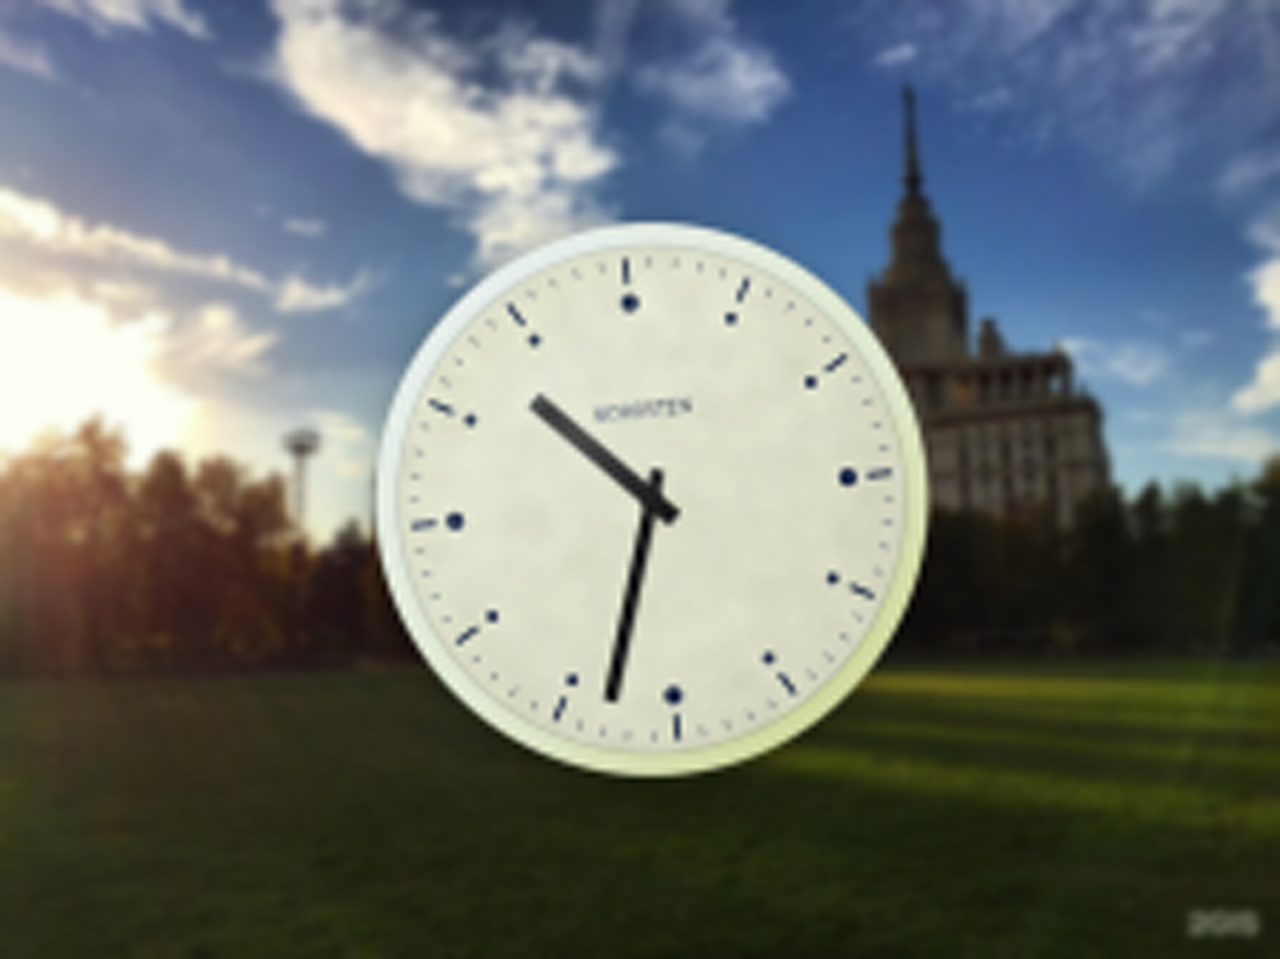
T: 10:33
